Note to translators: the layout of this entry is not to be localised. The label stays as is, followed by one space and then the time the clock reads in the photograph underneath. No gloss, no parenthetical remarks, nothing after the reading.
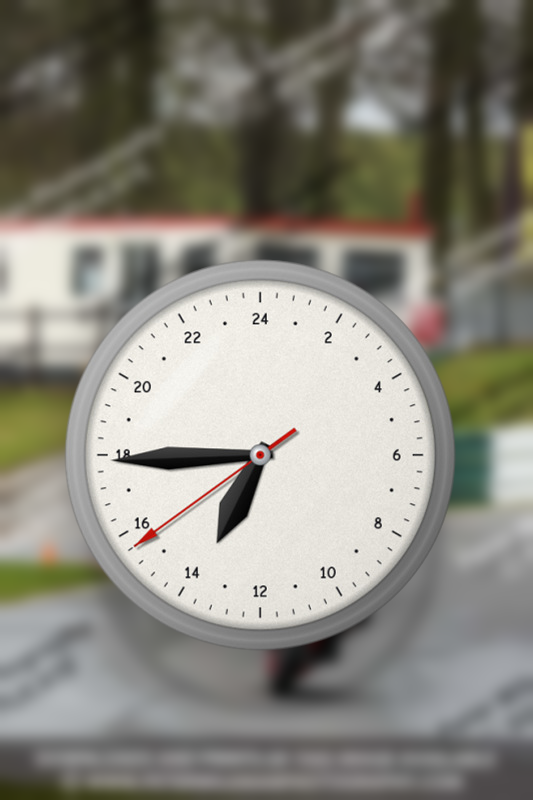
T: 13:44:39
